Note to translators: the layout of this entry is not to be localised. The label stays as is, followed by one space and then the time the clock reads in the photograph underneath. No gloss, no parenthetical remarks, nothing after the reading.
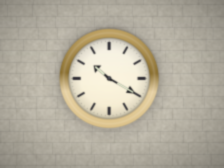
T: 10:20
